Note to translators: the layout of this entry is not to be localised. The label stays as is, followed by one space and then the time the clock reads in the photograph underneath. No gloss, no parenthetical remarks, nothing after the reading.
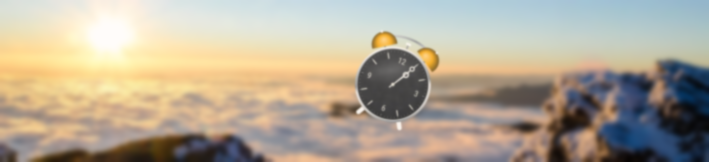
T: 1:05
